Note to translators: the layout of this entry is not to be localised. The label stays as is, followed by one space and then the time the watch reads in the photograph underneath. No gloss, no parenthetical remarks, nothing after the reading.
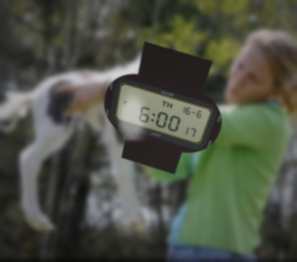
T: 6:00:17
